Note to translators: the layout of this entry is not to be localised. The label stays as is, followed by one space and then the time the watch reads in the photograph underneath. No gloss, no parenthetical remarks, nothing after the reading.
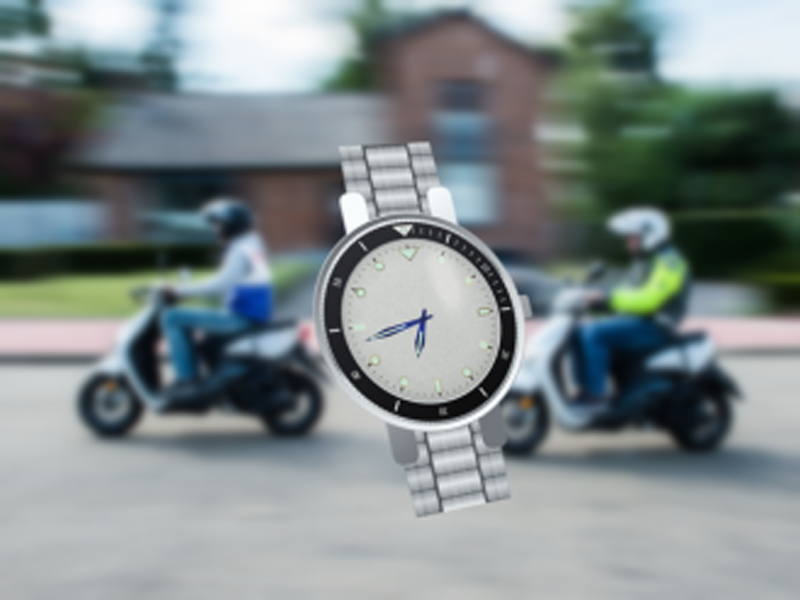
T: 6:43
